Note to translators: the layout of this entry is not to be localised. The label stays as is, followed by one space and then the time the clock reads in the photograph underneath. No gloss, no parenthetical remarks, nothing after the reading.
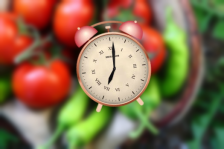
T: 7:01
